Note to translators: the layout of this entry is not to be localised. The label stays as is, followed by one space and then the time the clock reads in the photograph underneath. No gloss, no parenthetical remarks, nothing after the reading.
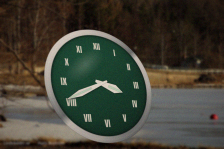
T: 3:41
